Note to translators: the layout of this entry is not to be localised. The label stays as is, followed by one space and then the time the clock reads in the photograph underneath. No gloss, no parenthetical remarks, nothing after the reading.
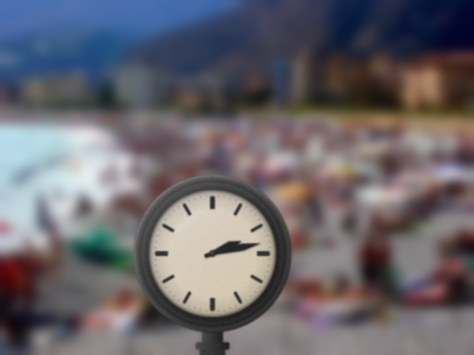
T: 2:13
